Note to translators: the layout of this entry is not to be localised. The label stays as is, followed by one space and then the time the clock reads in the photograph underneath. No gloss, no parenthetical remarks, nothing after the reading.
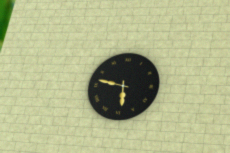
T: 5:47
